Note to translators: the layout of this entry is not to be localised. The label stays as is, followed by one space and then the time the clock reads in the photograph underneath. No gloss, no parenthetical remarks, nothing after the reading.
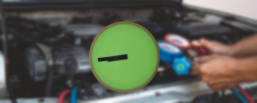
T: 8:44
